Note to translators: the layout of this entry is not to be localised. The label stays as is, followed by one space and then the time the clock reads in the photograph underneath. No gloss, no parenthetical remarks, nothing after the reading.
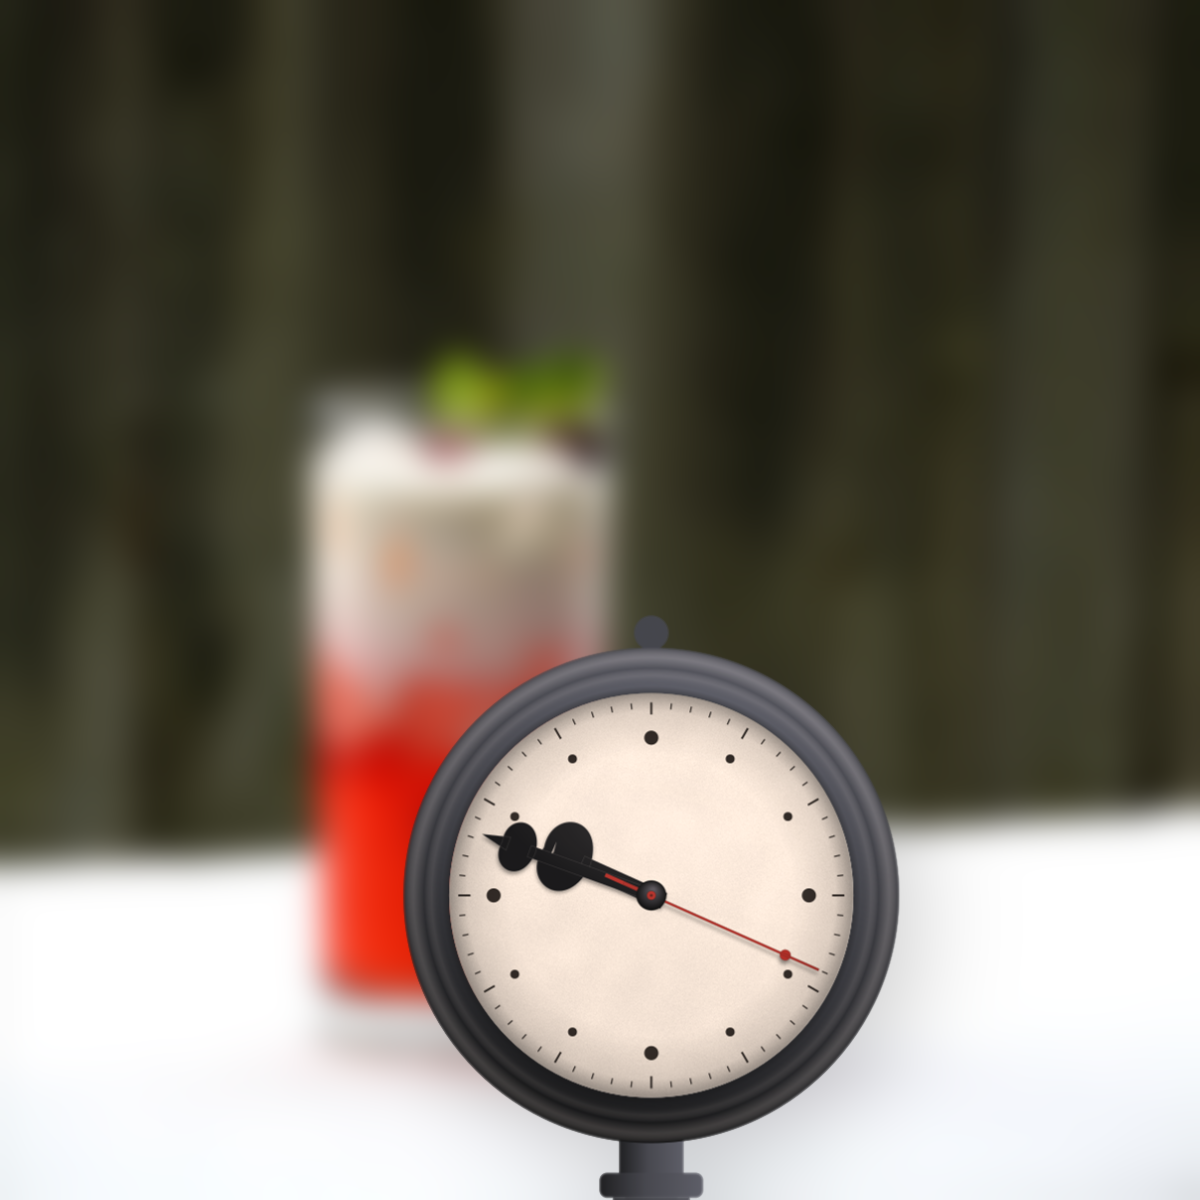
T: 9:48:19
